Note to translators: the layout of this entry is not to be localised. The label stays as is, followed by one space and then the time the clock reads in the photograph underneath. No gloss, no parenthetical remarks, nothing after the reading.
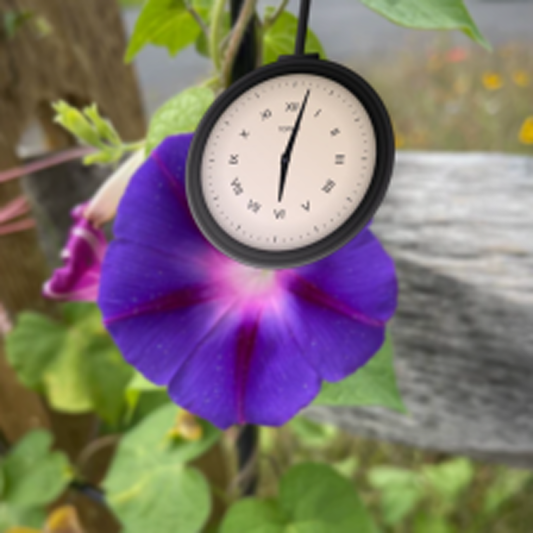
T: 6:02
